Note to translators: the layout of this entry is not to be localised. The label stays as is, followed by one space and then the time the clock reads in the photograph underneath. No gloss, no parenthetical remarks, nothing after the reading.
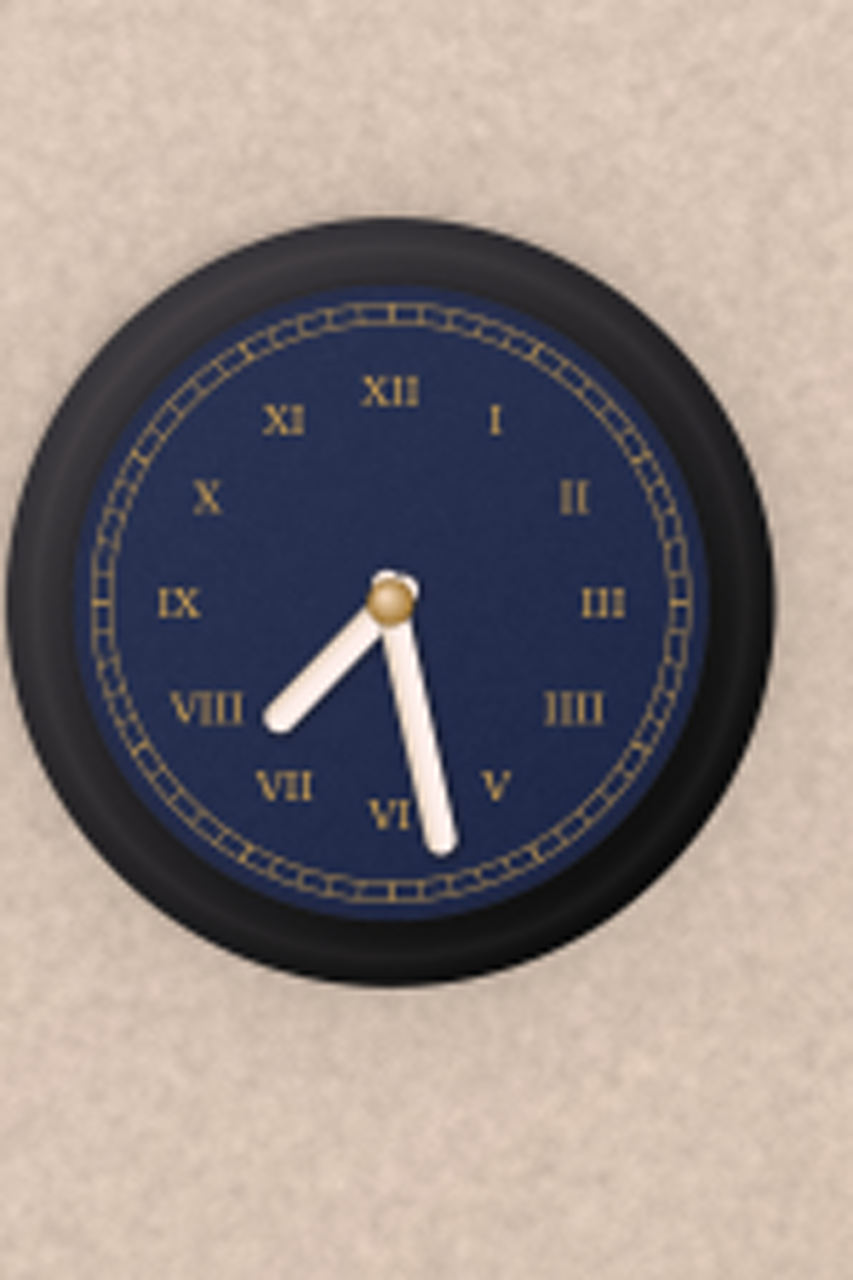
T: 7:28
